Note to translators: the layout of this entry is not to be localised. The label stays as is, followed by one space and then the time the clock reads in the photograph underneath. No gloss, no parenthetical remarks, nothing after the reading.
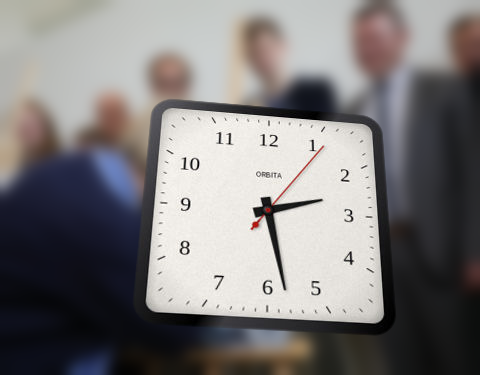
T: 2:28:06
